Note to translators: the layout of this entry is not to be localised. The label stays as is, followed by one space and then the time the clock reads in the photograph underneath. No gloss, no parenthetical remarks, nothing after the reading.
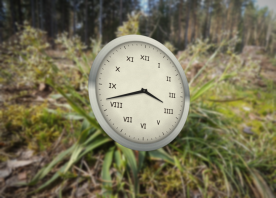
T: 3:42
